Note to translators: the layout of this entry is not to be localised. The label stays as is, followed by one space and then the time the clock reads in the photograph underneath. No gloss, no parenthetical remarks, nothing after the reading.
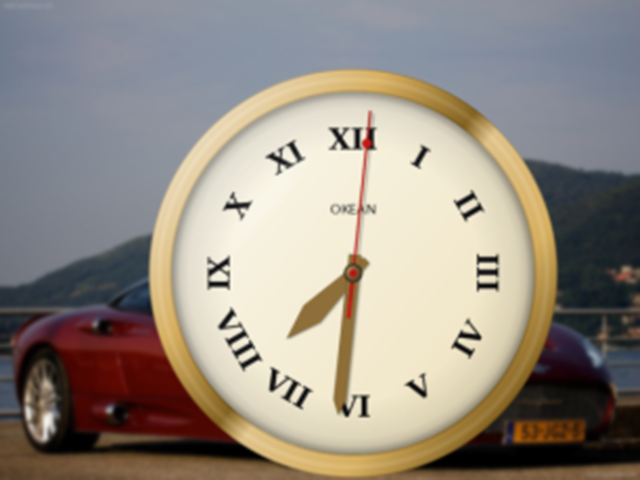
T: 7:31:01
